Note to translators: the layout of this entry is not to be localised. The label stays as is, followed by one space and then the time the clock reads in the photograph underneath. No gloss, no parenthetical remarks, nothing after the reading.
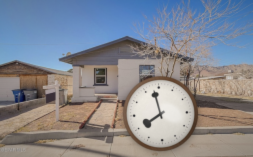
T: 7:58
